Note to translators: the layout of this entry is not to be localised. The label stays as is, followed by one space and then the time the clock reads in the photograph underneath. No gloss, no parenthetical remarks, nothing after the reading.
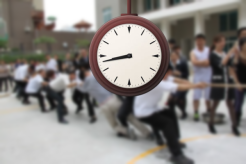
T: 8:43
